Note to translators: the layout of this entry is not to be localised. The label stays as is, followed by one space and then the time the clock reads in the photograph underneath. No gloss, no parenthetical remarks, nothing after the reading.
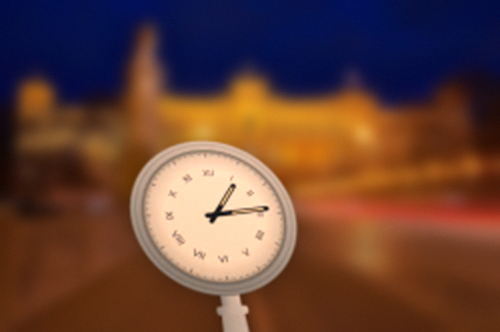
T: 1:14
